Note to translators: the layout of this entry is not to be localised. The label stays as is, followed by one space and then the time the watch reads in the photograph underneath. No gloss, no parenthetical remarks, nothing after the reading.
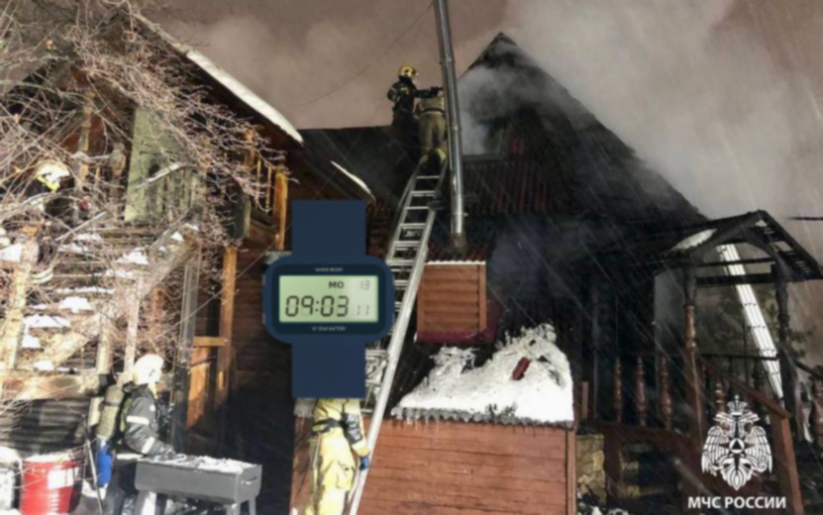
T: 9:03:11
